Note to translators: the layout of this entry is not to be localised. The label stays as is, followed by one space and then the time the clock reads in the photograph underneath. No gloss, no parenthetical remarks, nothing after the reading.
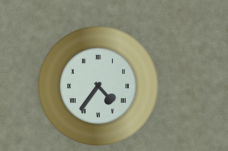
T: 4:36
